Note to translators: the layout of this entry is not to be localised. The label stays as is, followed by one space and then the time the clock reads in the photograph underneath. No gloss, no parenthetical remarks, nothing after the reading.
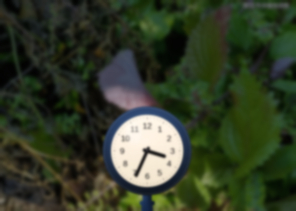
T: 3:34
